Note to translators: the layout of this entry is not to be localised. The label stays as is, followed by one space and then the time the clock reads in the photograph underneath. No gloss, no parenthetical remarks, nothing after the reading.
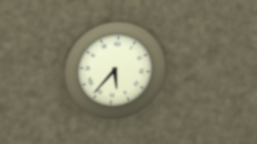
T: 5:36
